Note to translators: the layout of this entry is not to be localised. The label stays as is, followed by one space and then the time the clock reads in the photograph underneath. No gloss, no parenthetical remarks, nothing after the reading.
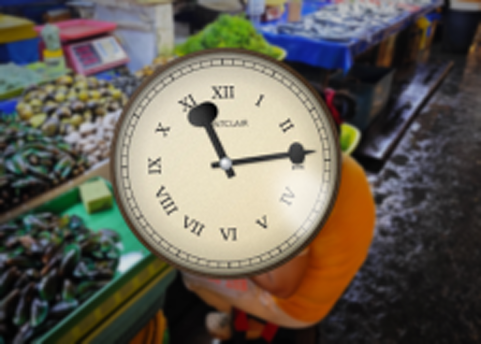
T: 11:14
